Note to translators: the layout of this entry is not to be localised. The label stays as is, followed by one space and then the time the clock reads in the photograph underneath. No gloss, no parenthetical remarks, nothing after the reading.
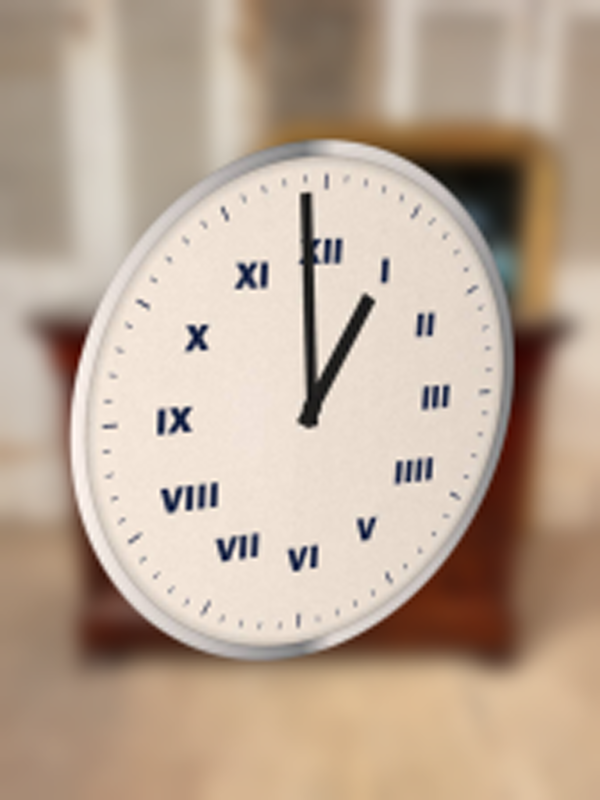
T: 12:59
